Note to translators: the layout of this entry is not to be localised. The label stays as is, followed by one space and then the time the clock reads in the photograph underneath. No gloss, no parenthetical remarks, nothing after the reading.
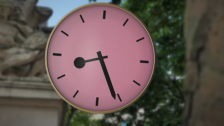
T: 8:26
